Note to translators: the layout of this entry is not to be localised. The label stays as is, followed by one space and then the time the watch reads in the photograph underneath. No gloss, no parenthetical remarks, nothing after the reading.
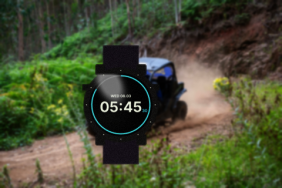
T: 5:45
